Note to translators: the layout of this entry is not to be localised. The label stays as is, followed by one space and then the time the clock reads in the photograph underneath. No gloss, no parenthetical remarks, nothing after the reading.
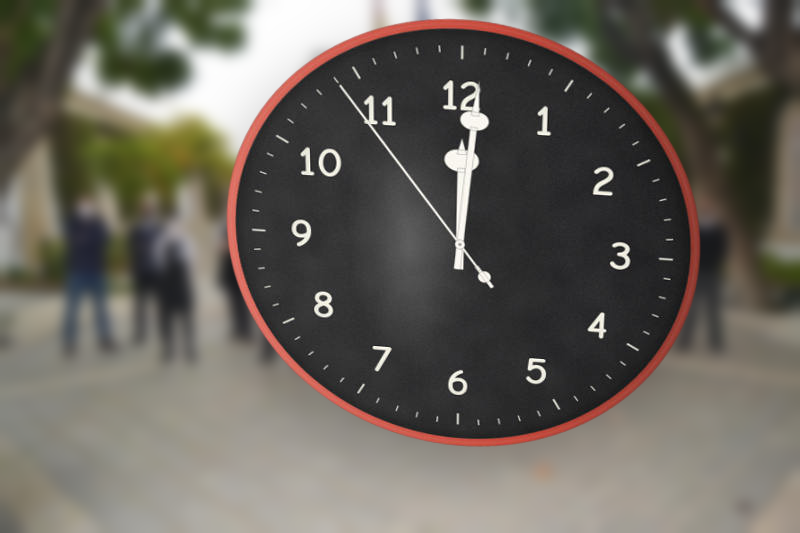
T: 12:00:54
